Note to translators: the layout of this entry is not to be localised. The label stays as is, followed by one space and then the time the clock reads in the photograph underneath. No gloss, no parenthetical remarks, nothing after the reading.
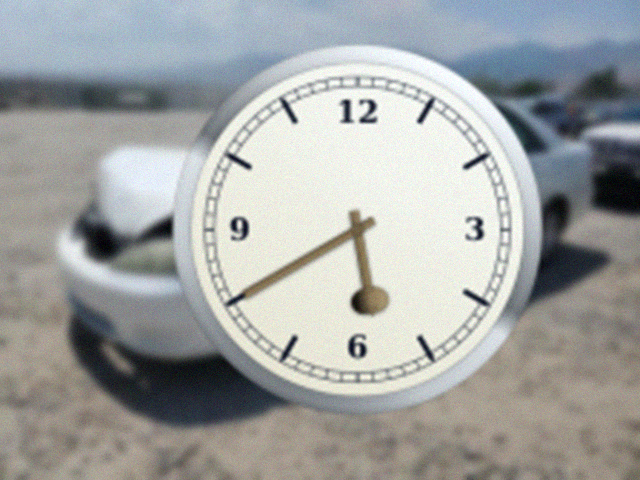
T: 5:40
